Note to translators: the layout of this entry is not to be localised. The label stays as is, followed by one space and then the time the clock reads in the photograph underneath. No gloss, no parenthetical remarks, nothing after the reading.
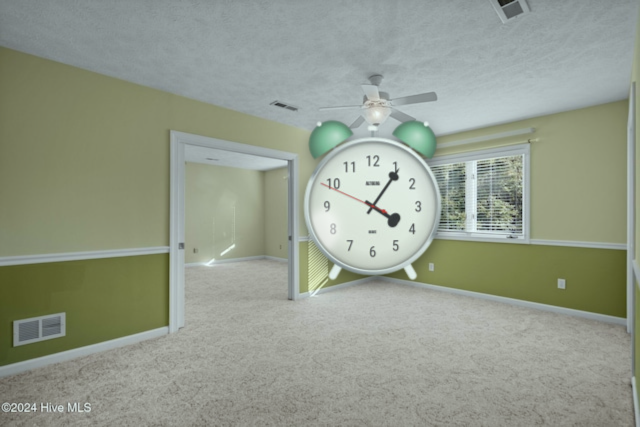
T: 4:05:49
